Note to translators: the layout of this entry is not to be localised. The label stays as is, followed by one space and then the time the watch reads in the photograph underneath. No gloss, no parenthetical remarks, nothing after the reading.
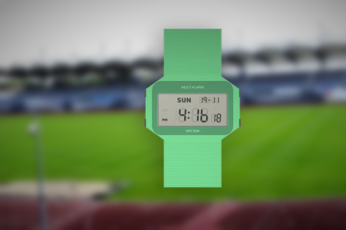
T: 4:16:18
